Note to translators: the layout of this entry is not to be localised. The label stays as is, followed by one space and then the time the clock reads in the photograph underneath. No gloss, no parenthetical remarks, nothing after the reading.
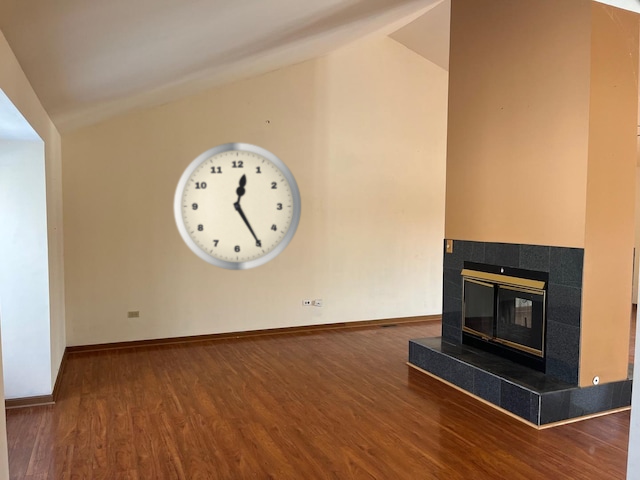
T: 12:25
